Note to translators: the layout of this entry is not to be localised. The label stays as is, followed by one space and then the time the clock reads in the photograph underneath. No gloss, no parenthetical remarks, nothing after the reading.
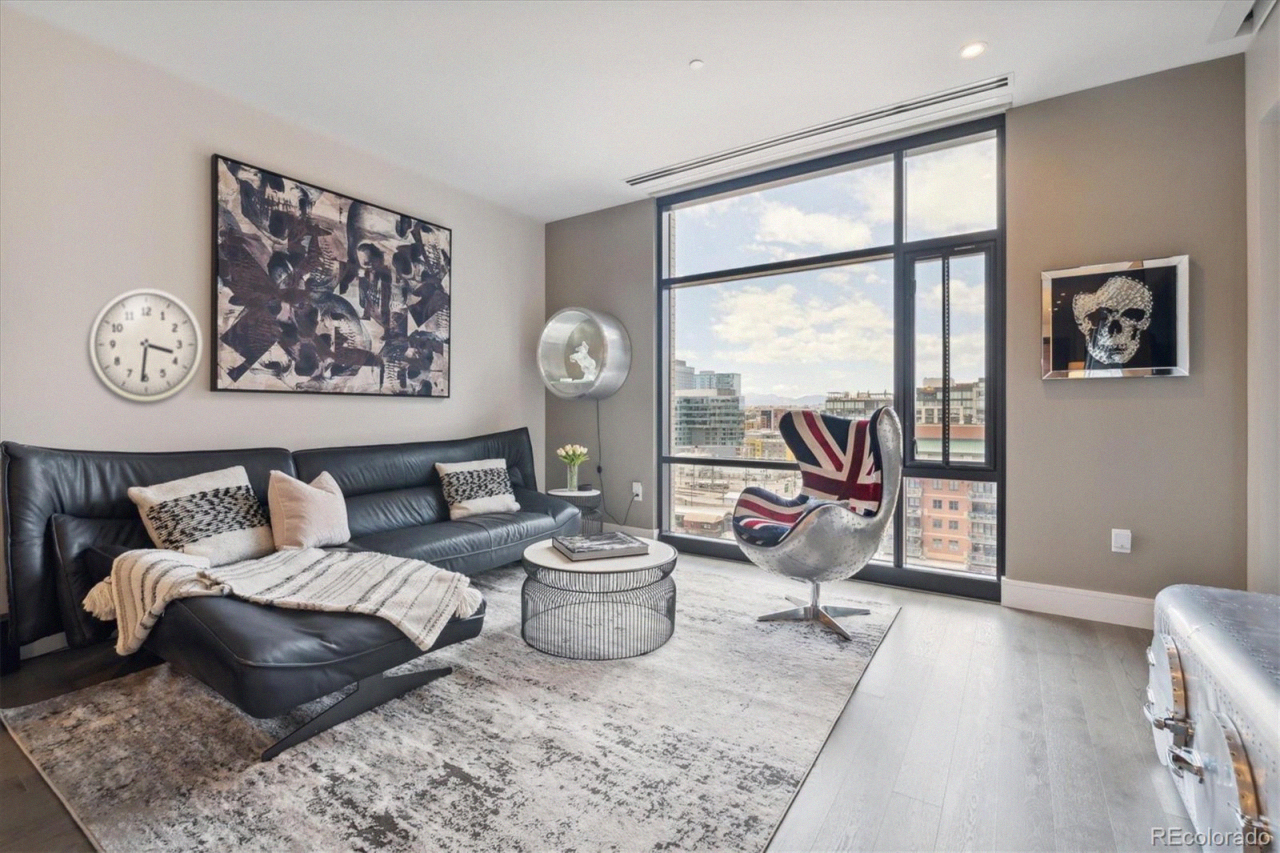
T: 3:31
